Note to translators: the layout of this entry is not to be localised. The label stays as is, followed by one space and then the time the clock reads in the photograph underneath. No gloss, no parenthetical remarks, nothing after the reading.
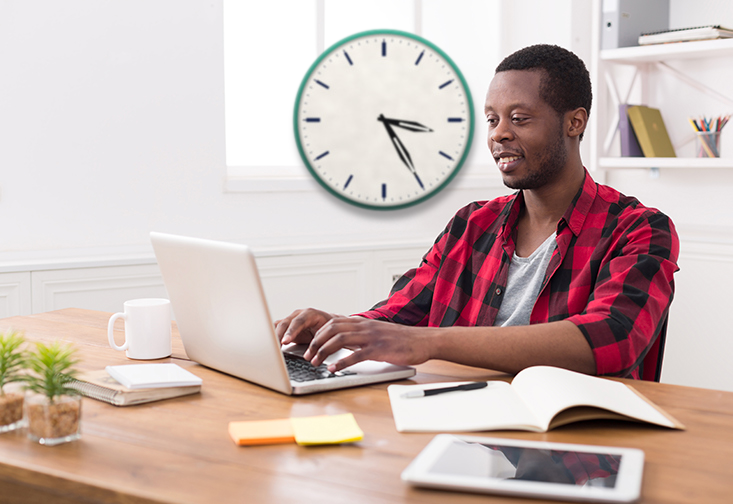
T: 3:25
